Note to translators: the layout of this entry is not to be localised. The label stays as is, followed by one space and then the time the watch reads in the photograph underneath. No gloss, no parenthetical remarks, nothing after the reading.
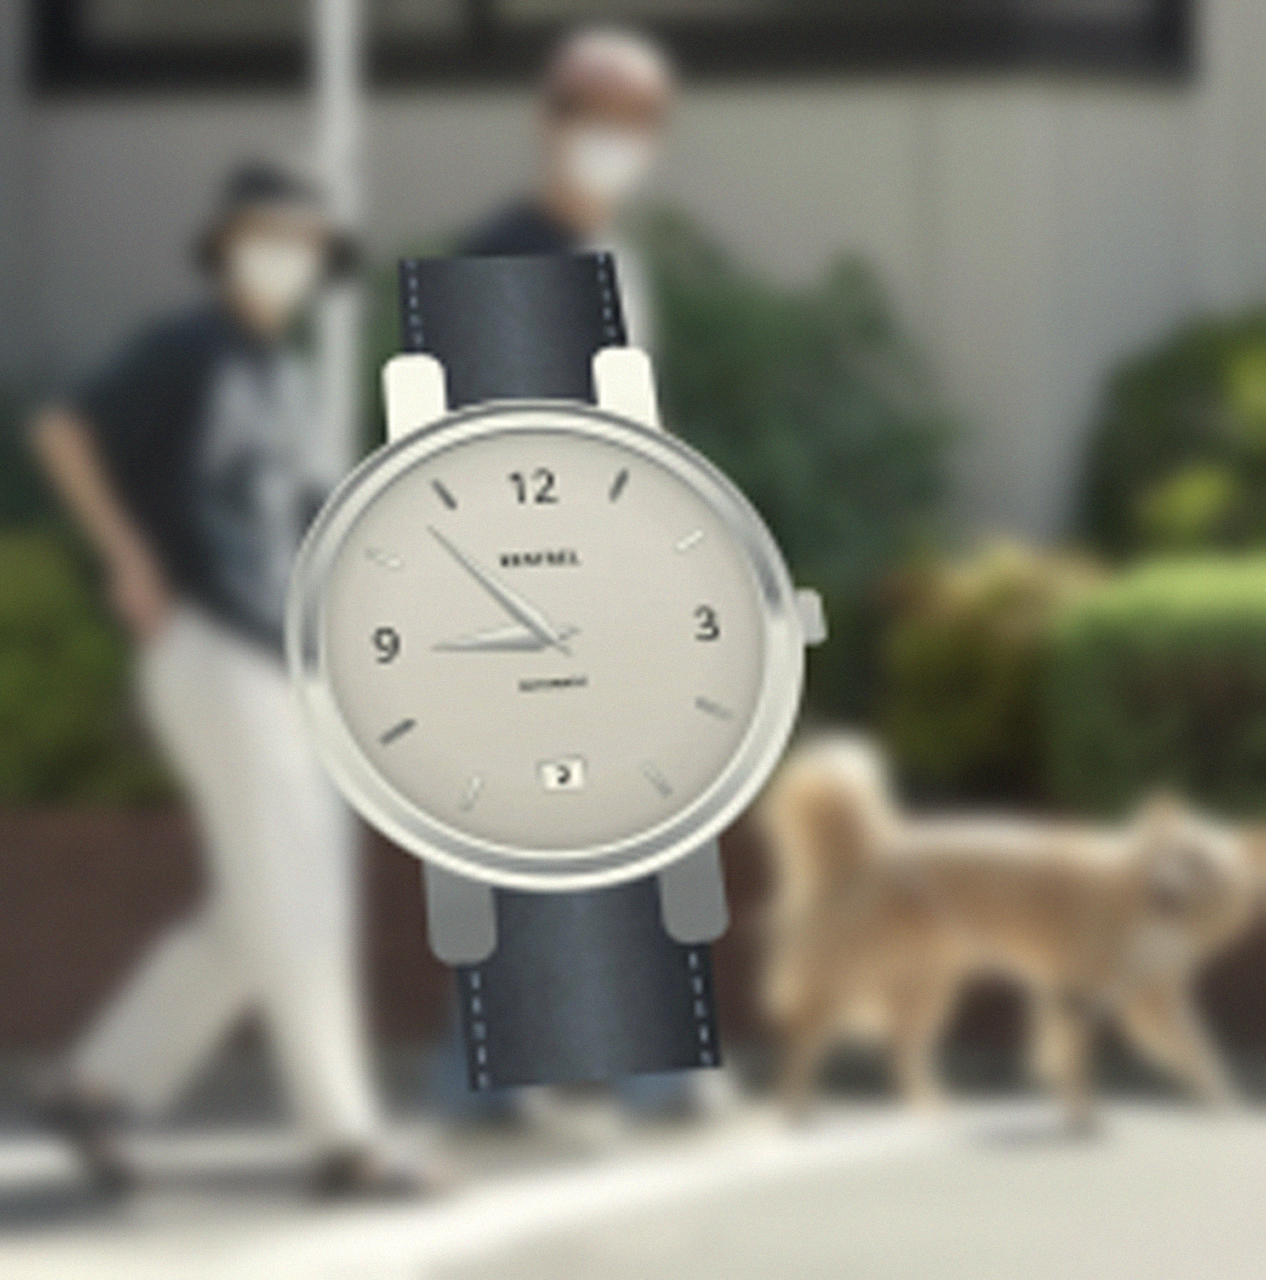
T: 8:53
